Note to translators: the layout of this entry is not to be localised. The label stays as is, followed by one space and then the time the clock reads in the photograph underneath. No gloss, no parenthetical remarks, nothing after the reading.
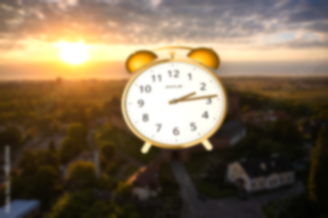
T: 2:14
